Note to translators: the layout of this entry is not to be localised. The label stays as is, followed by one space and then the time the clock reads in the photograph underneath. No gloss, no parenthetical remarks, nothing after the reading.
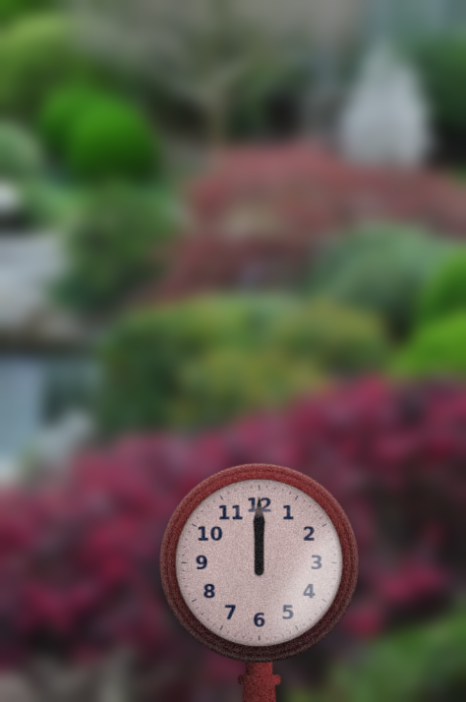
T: 12:00
